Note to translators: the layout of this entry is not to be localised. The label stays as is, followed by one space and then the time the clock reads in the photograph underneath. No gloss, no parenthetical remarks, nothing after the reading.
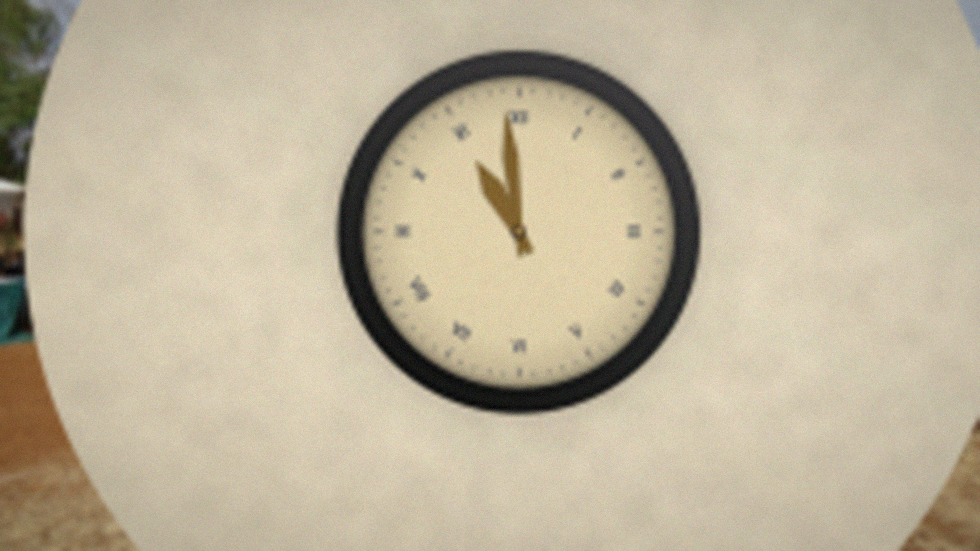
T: 10:59
